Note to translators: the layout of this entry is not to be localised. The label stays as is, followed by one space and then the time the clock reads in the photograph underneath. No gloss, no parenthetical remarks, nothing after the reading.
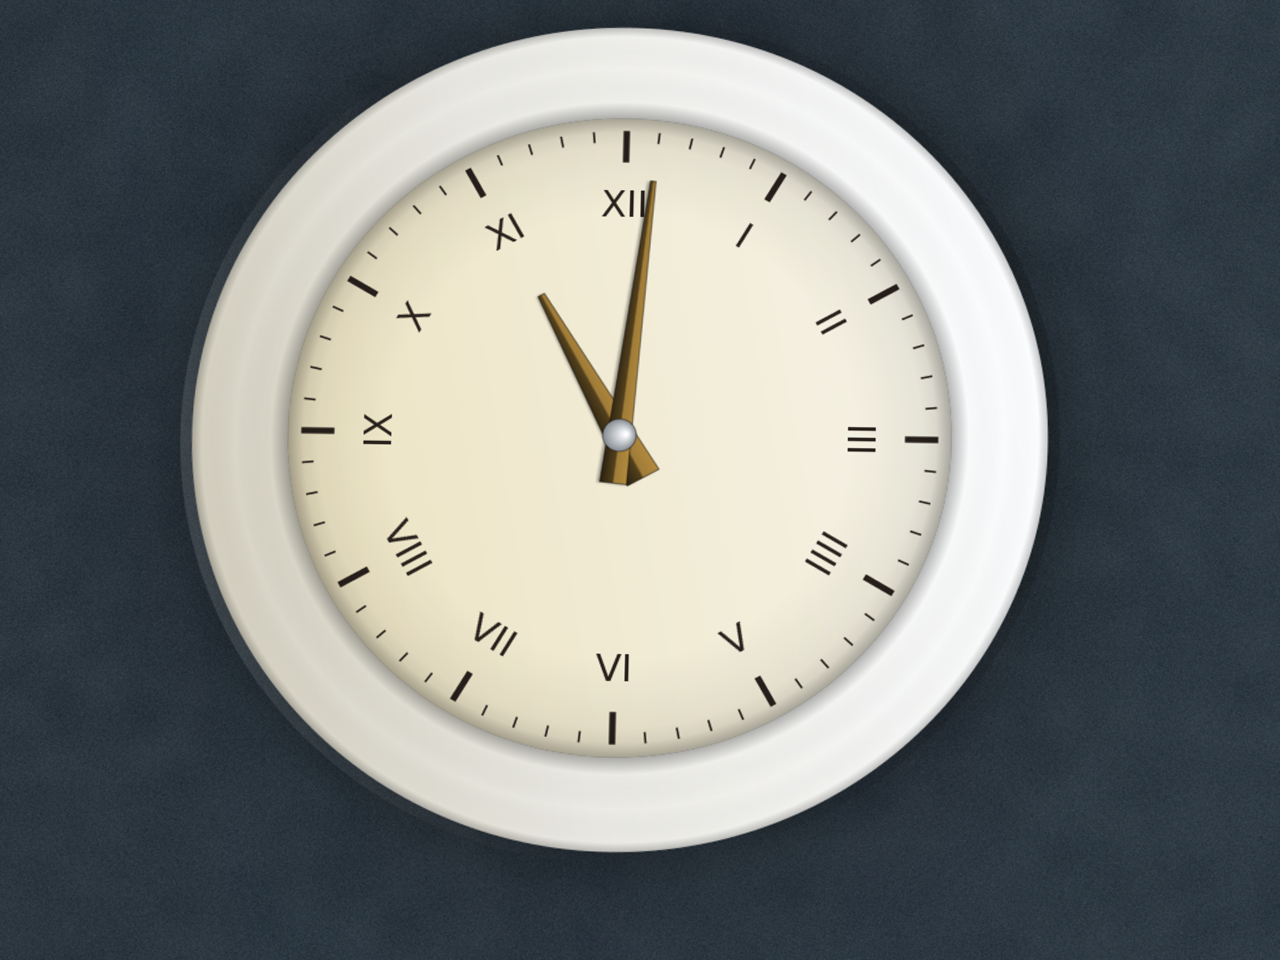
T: 11:01
